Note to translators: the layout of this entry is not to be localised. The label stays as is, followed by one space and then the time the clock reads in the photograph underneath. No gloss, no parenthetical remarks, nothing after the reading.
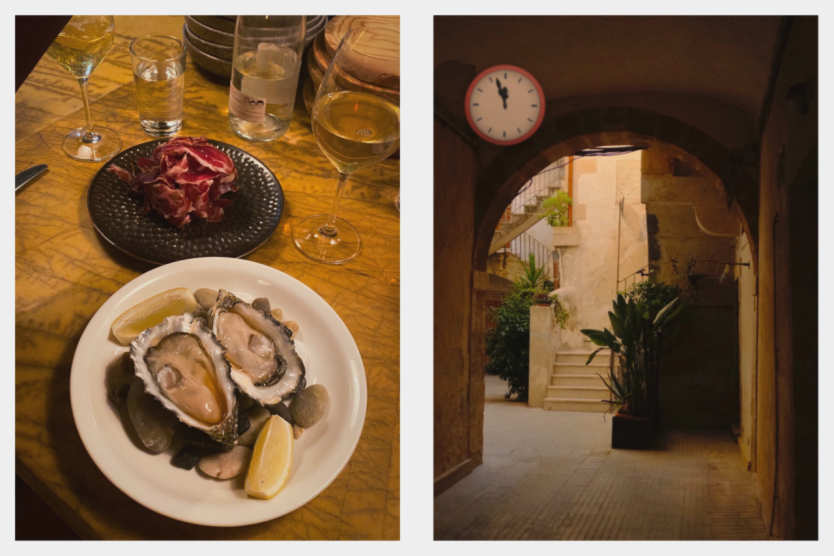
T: 11:57
